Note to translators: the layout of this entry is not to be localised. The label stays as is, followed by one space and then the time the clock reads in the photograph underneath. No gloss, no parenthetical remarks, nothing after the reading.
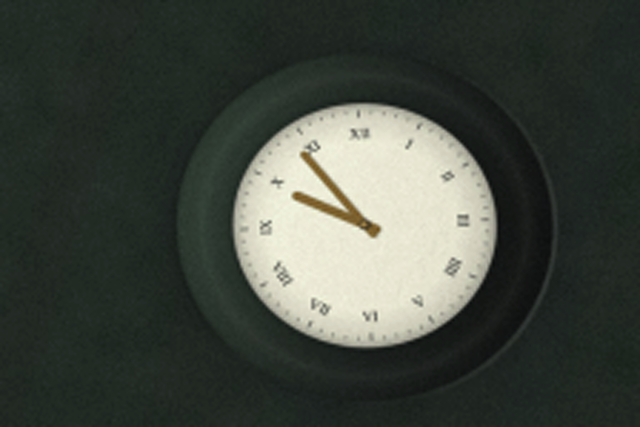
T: 9:54
